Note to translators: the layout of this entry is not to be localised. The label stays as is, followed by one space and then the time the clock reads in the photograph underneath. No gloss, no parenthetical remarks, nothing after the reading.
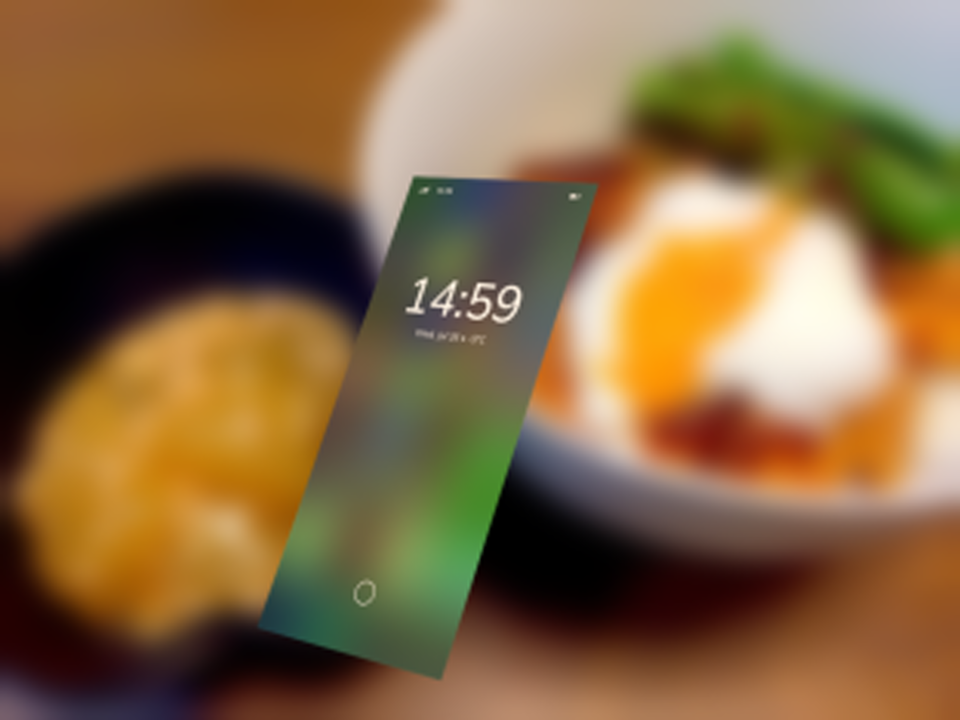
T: 14:59
